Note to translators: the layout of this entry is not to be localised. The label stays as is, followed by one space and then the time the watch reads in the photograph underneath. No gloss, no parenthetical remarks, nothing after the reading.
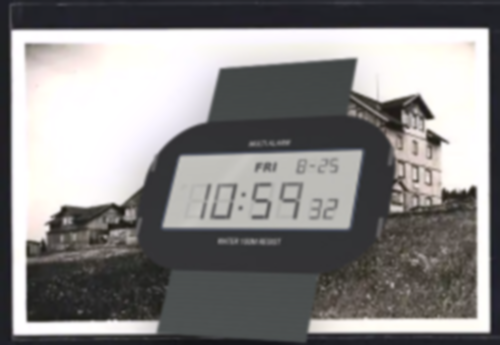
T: 10:59:32
